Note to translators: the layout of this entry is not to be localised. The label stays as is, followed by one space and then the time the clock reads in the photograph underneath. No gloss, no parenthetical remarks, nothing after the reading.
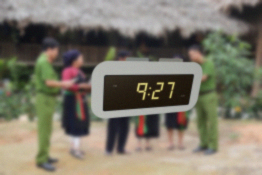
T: 9:27
